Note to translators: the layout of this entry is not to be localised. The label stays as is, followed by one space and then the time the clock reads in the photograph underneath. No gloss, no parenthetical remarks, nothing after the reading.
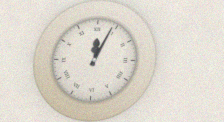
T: 12:04
